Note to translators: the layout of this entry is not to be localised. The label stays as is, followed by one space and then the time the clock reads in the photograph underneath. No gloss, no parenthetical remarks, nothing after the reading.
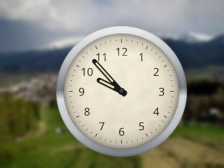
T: 9:53
